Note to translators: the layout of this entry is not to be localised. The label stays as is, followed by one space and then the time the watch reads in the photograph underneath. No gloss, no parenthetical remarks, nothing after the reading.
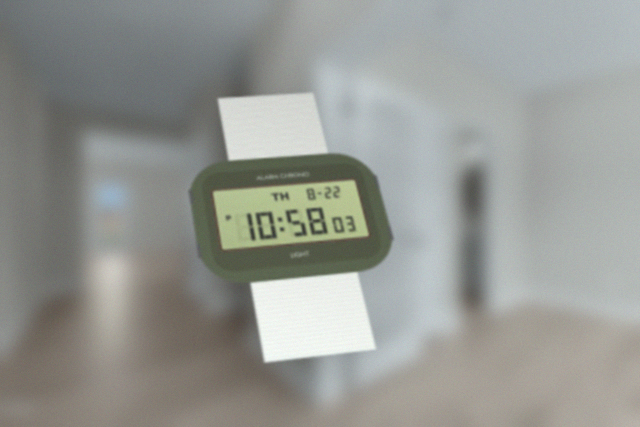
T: 10:58:03
